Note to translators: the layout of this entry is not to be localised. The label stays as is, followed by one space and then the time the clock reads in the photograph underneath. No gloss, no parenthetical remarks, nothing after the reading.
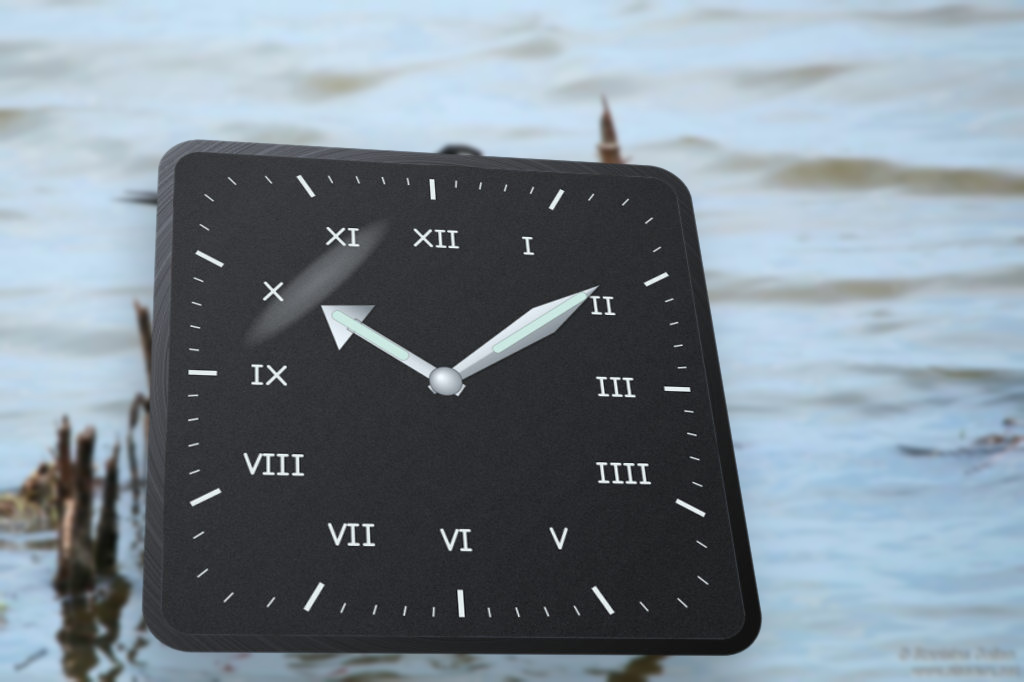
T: 10:09
